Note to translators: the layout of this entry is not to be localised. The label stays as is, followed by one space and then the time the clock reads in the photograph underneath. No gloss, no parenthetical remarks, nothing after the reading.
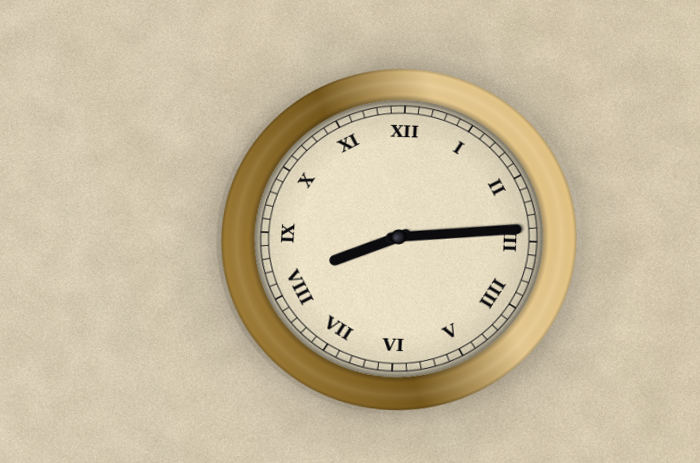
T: 8:14
